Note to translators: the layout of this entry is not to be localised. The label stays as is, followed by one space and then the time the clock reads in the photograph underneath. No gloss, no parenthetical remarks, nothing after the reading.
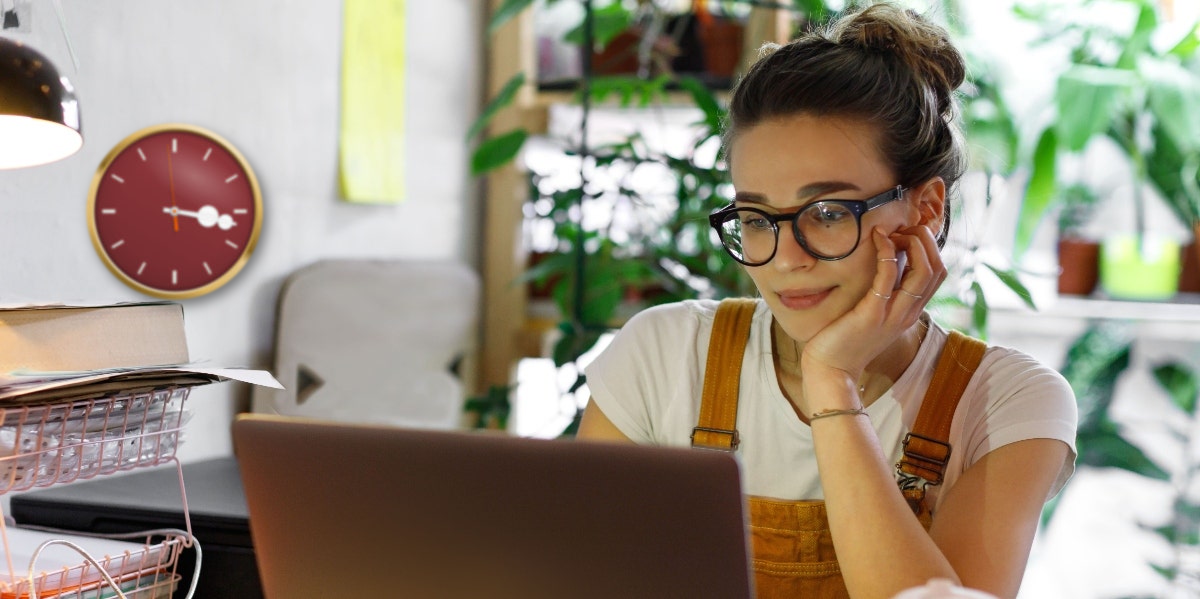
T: 3:16:59
